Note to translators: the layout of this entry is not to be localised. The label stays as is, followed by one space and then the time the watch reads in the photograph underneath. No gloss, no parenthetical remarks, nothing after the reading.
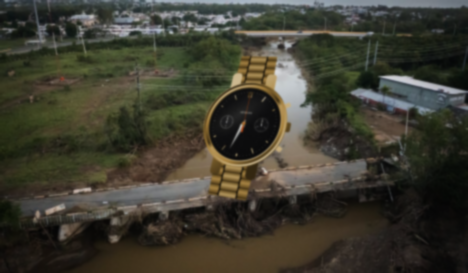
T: 6:33
